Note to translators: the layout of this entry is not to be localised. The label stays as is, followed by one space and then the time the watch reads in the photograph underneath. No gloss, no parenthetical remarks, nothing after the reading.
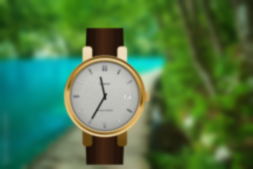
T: 11:35
